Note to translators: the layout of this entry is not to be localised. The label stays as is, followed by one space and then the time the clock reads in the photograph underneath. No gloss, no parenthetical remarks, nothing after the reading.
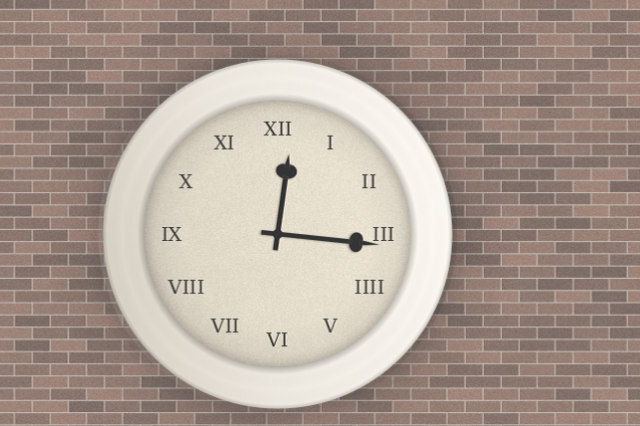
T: 12:16
